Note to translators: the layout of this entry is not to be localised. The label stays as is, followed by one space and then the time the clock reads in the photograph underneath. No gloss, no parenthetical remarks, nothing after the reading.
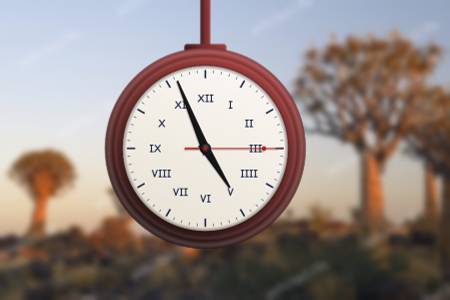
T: 4:56:15
